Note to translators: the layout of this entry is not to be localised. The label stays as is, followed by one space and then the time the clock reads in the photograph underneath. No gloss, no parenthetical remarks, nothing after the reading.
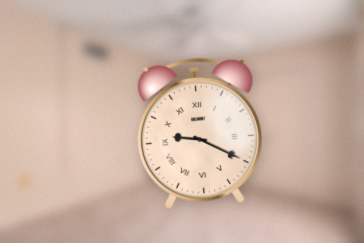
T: 9:20
